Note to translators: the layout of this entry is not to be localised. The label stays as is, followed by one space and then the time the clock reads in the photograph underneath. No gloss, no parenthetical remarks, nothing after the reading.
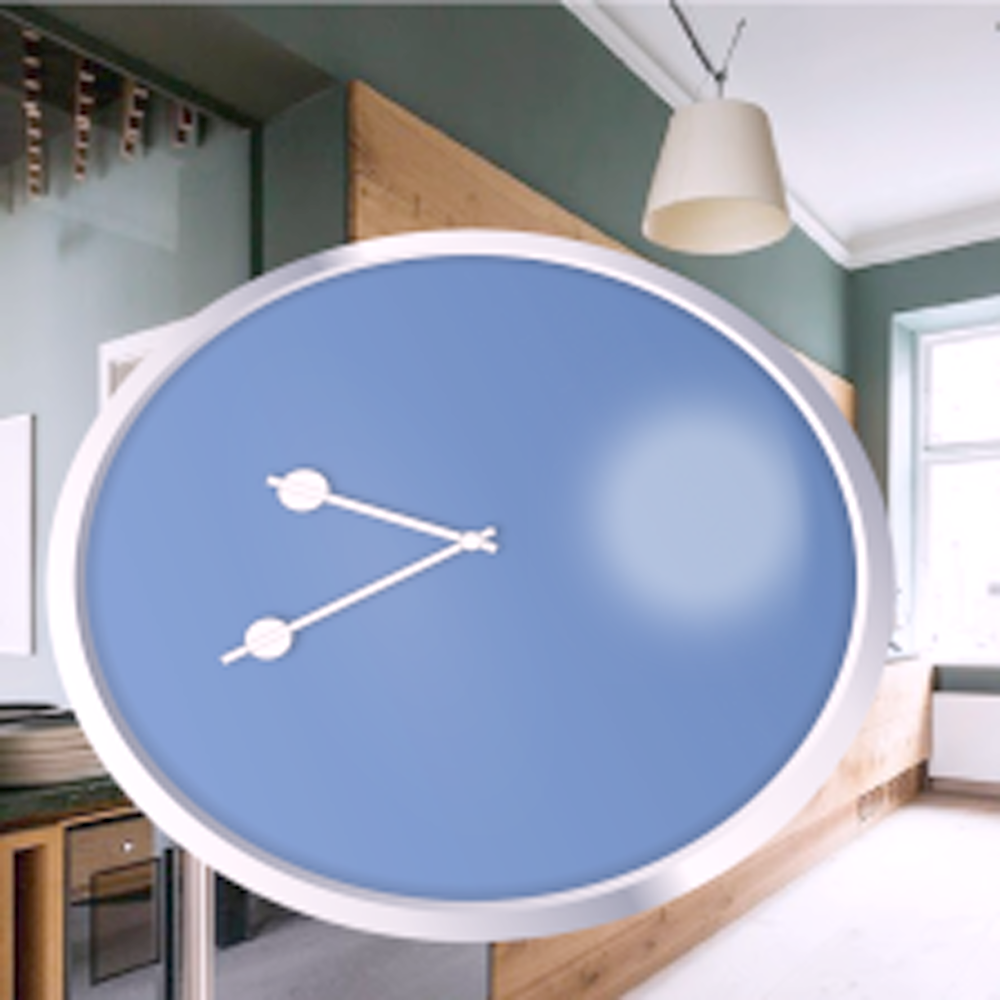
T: 9:40
